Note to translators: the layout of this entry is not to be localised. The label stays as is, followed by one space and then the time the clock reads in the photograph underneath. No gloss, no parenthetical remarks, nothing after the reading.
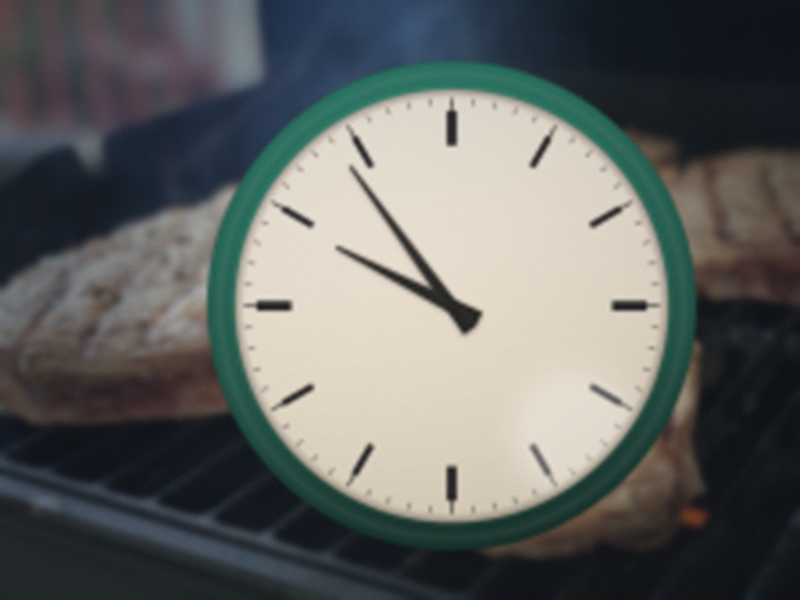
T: 9:54
